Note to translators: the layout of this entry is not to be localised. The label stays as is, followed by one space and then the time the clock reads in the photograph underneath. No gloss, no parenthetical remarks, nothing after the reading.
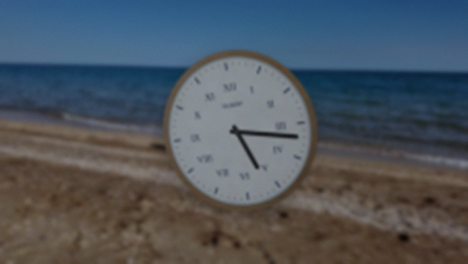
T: 5:17
